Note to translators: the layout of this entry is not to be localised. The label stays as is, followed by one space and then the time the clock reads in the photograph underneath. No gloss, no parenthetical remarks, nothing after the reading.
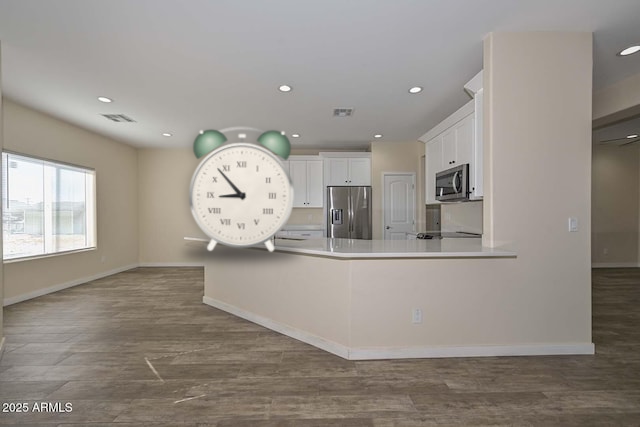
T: 8:53
